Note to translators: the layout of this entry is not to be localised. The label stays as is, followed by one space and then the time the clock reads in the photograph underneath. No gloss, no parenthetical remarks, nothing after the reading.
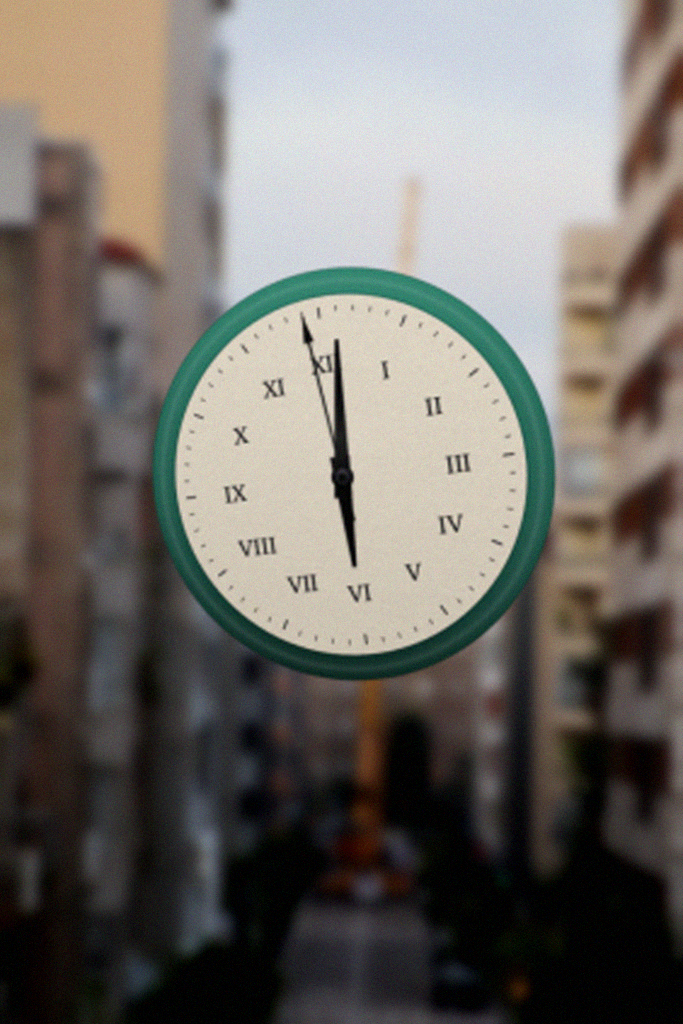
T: 6:00:59
